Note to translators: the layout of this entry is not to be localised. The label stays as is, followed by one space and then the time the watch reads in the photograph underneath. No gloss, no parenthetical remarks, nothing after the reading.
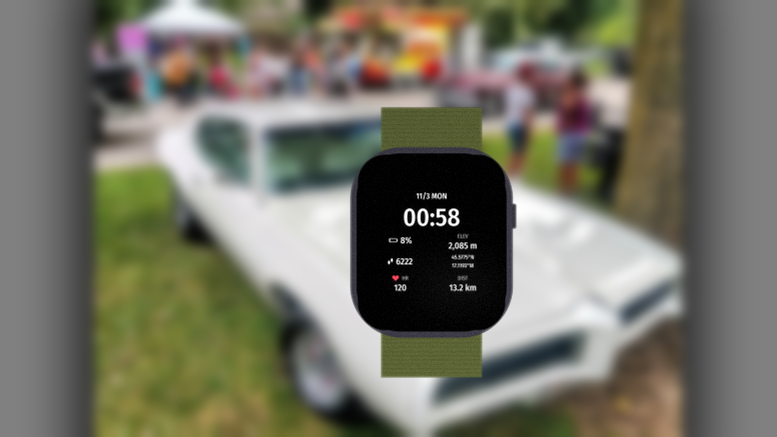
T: 0:58
